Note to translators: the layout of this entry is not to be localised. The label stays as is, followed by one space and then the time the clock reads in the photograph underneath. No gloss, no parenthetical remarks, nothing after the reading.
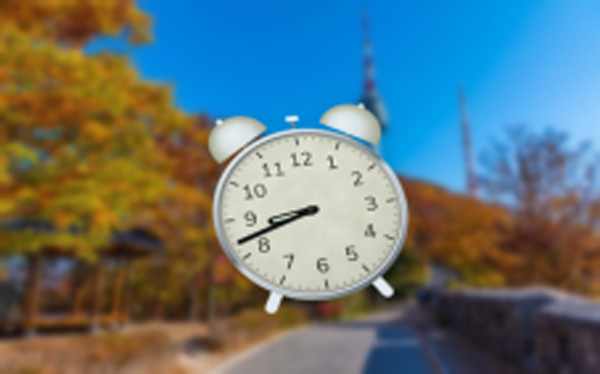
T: 8:42
